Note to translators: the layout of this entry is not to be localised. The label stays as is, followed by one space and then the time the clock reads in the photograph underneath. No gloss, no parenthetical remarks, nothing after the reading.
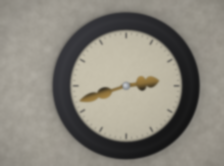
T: 2:42
